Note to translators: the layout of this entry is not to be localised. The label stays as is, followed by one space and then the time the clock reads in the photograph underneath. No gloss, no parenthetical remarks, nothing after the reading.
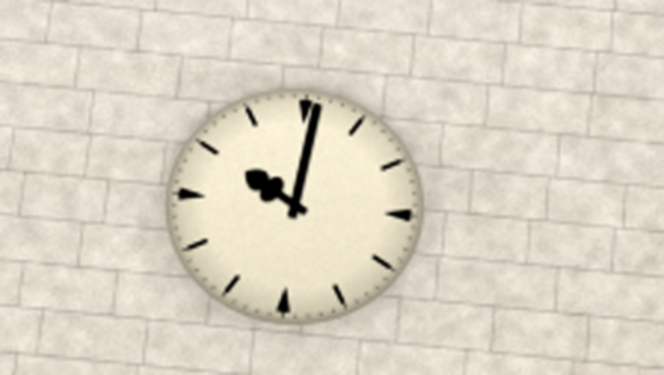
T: 10:01
